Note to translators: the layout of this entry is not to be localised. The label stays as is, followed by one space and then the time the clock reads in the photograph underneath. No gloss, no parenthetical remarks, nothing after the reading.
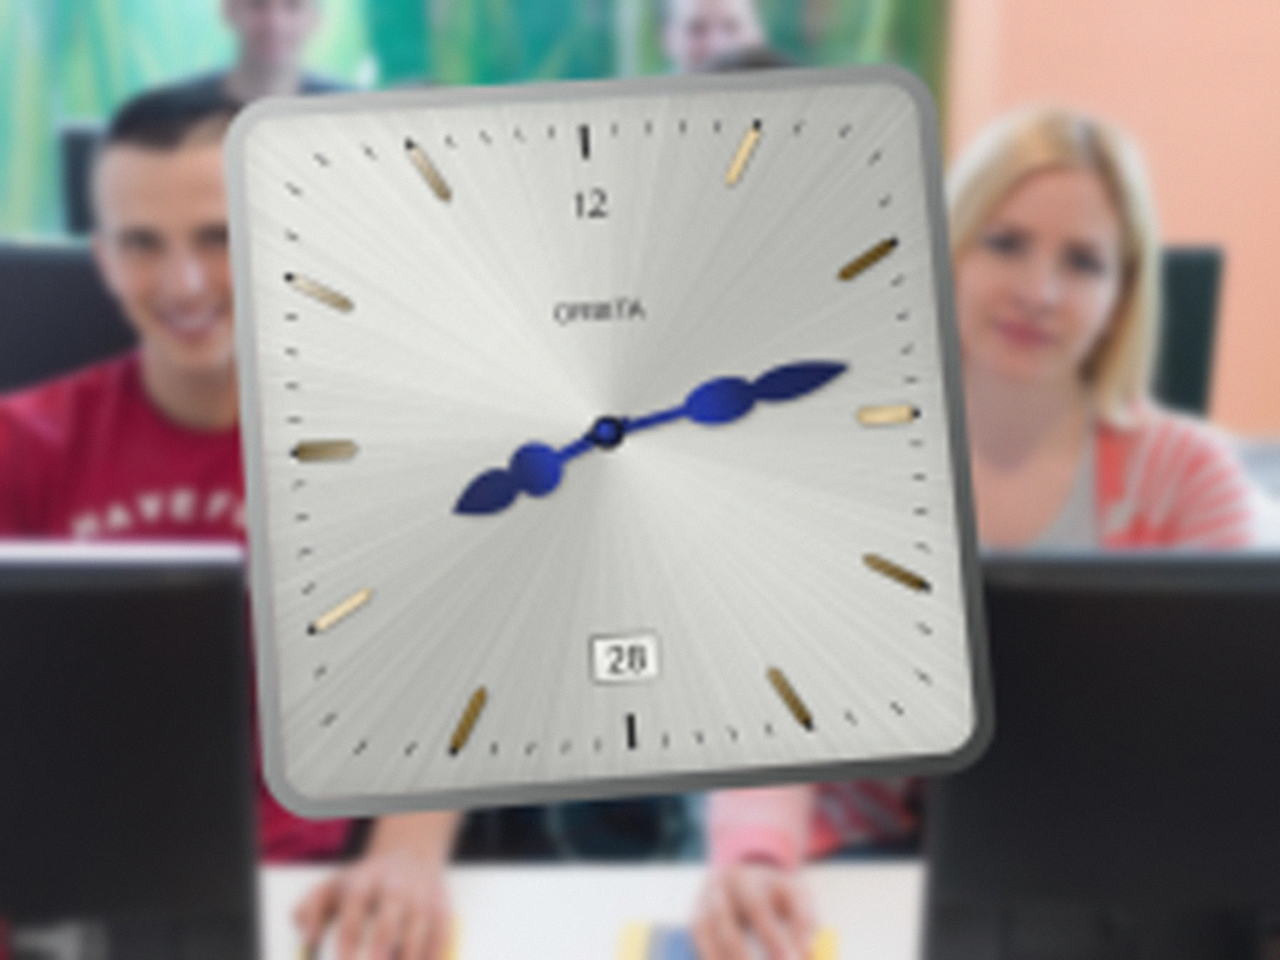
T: 8:13
